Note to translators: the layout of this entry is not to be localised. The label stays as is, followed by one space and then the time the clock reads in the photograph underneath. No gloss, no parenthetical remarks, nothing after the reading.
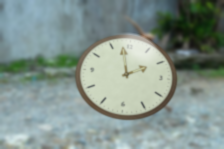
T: 1:58
